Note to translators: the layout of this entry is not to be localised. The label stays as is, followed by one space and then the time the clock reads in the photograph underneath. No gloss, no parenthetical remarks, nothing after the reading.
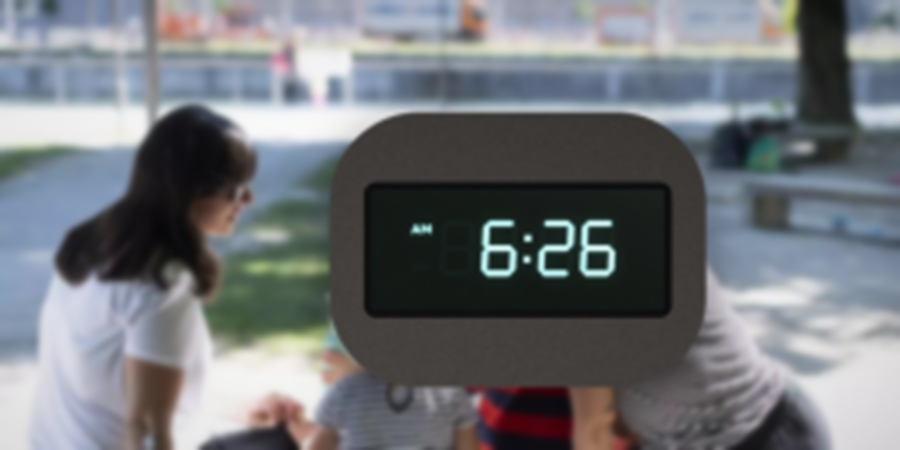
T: 6:26
